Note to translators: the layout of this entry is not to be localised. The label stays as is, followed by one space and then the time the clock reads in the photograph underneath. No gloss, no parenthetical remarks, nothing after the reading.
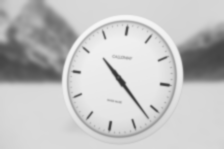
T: 10:22
